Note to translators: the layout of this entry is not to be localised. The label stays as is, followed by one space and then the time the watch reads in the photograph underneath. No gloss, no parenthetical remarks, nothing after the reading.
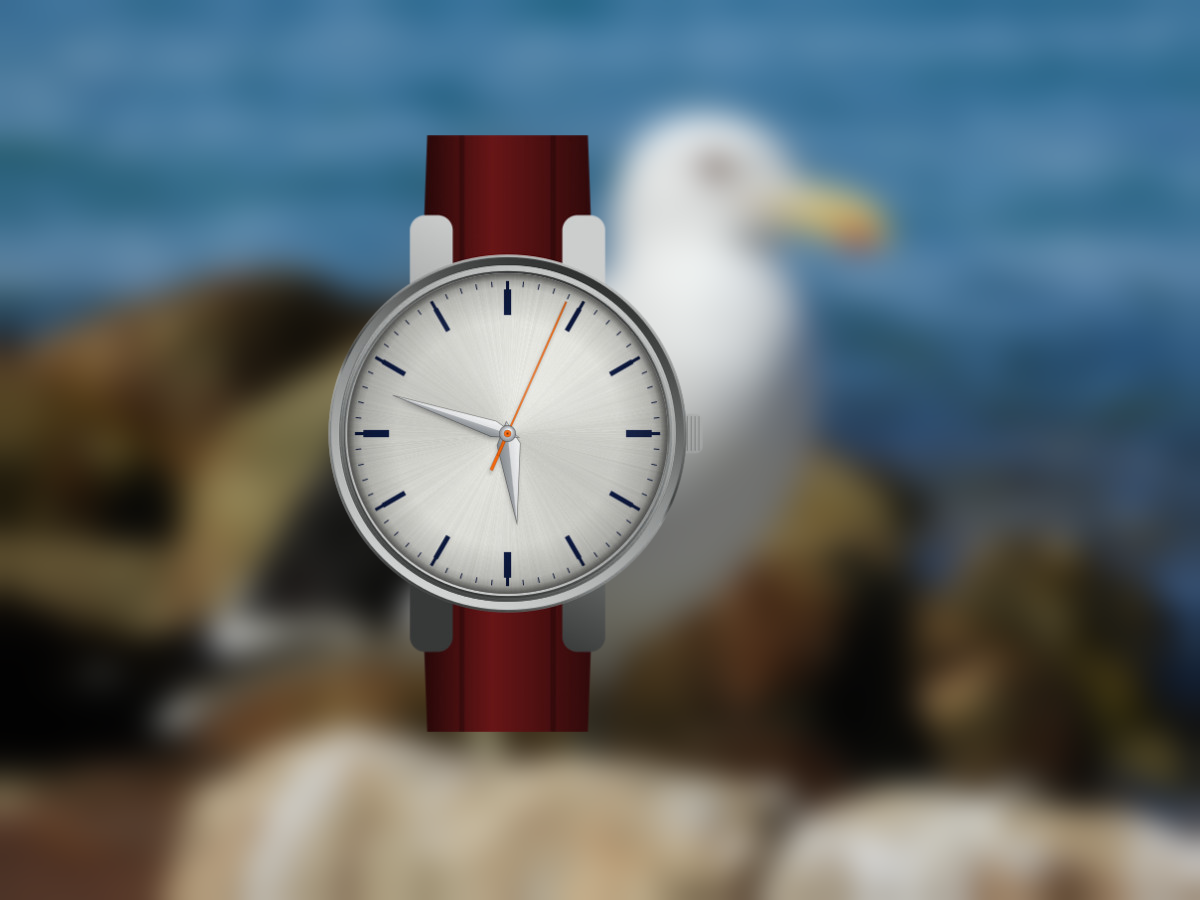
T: 5:48:04
